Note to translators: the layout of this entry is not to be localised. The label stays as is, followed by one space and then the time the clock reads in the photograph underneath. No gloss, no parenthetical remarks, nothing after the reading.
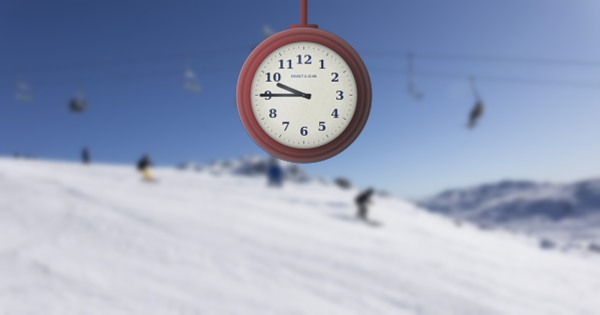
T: 9:45
